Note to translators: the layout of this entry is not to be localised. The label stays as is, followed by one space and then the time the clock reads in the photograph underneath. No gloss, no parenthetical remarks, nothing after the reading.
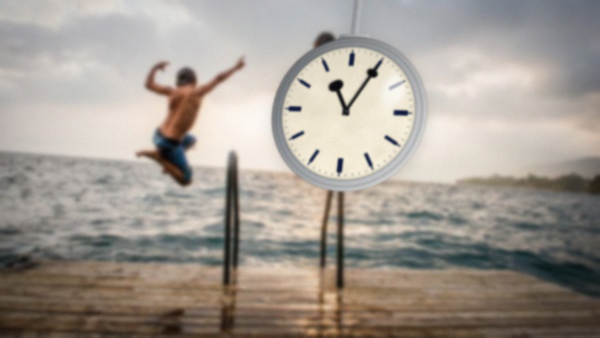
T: 11:05
